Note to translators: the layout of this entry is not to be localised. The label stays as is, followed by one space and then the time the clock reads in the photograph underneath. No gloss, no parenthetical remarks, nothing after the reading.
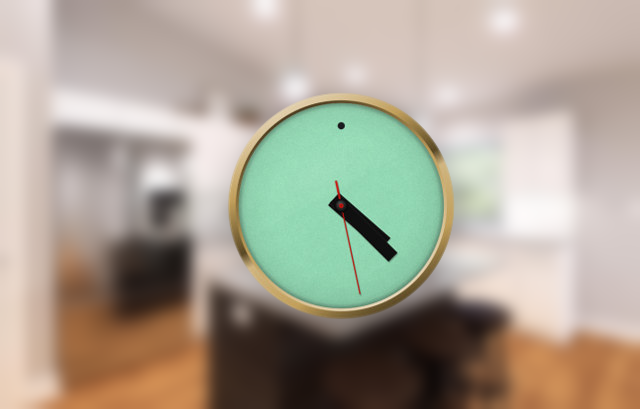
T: 4:22:28
